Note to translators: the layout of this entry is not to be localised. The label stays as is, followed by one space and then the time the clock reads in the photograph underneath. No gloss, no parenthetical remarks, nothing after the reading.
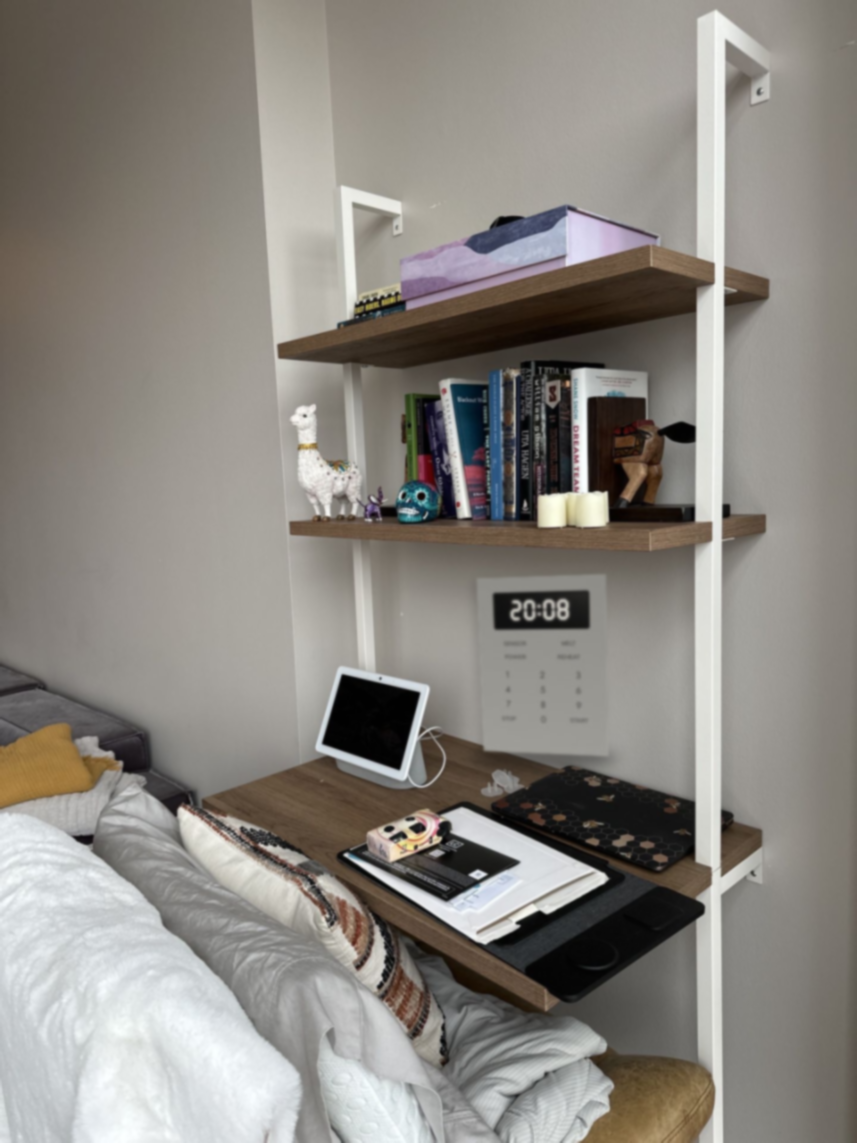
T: 20:08
